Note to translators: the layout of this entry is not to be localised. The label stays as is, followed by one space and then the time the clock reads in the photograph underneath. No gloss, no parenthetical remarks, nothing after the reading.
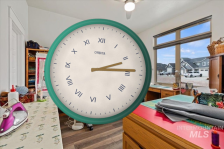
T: 2:14
